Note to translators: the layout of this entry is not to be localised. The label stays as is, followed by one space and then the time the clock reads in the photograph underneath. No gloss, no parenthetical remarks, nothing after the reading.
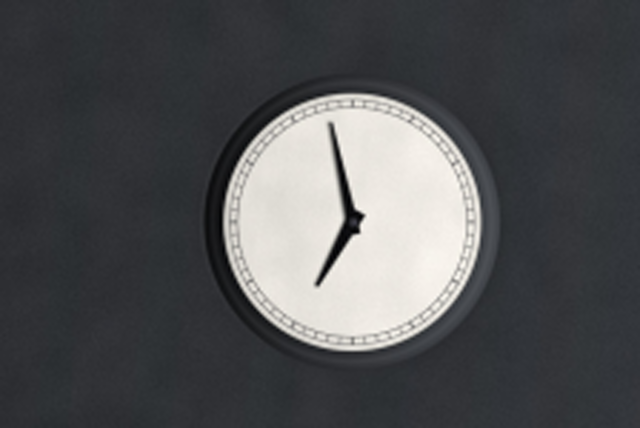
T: 6:58
